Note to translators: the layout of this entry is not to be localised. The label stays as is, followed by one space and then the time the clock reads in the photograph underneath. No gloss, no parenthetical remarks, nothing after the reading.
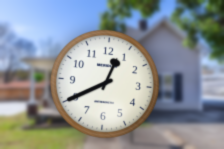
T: 12:40
